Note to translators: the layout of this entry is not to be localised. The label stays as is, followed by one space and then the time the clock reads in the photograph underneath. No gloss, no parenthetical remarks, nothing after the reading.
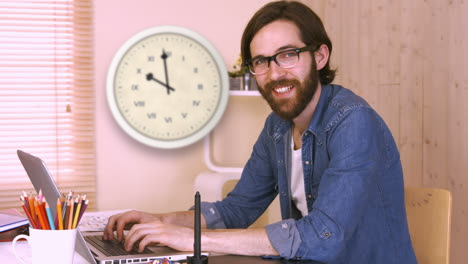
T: 9:59
